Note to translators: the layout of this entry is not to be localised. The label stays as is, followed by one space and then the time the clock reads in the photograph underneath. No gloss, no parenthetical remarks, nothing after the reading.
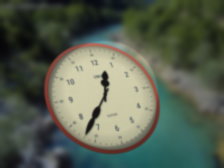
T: 12:37
